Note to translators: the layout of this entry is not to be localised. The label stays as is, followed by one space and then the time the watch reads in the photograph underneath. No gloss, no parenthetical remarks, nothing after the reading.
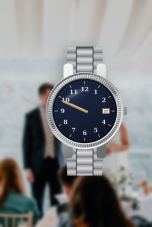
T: 9:49
